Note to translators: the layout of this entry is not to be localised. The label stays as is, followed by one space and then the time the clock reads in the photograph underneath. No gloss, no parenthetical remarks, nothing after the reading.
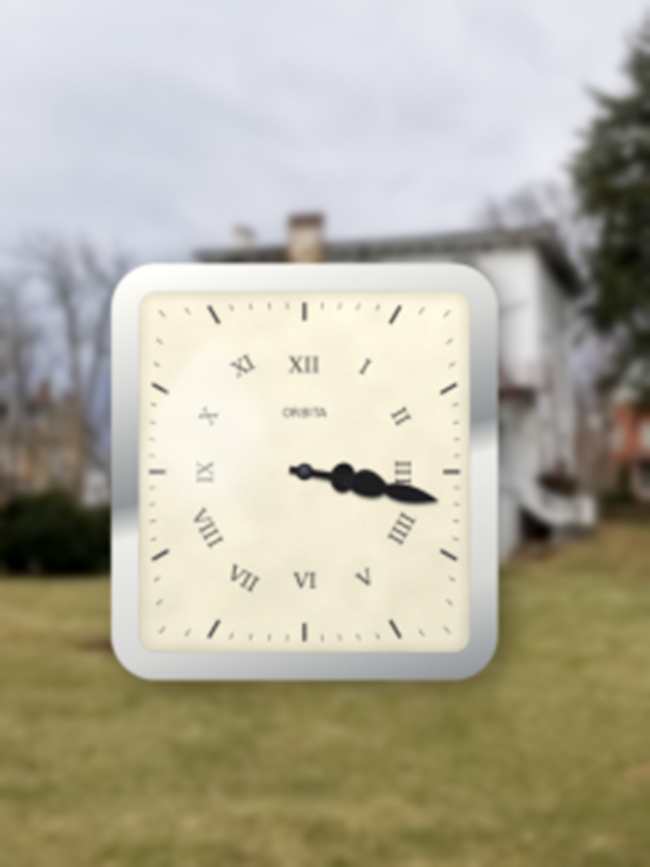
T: 3:17
